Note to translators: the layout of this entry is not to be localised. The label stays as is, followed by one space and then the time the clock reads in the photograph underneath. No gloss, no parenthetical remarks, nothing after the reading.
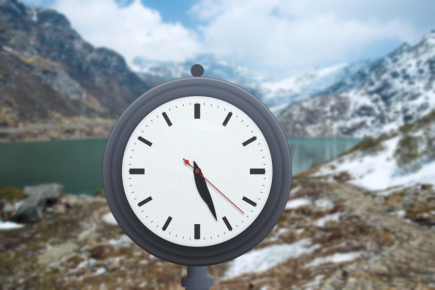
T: 5:26:22
